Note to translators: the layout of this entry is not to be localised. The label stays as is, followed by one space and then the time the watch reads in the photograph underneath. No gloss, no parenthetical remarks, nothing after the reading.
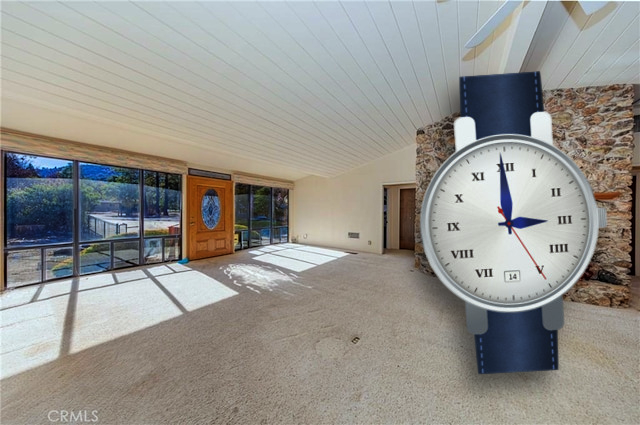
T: 2:59:25
